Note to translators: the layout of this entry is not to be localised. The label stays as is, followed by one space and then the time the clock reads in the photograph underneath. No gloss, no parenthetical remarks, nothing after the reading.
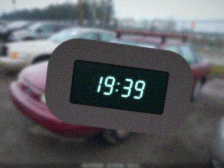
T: 19:39
